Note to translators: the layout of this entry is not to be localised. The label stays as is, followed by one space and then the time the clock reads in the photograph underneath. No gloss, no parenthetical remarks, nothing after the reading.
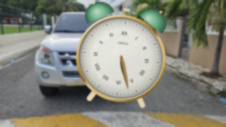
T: 5:27
